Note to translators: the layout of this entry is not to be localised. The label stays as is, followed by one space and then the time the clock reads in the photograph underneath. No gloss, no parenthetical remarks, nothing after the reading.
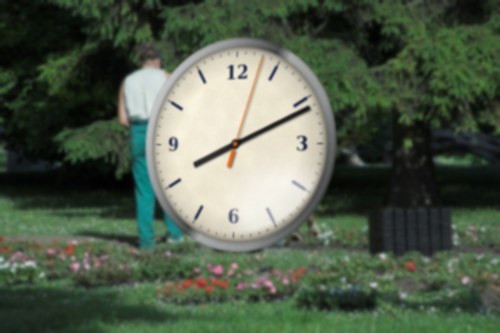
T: 8:11:03
